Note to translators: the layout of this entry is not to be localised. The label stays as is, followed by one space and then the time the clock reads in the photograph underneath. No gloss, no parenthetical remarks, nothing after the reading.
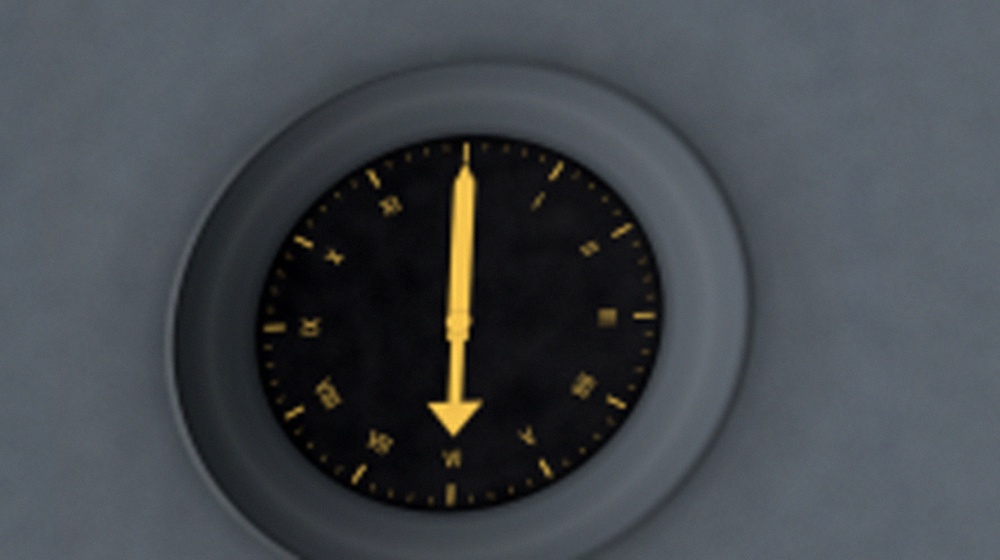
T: 6:00
